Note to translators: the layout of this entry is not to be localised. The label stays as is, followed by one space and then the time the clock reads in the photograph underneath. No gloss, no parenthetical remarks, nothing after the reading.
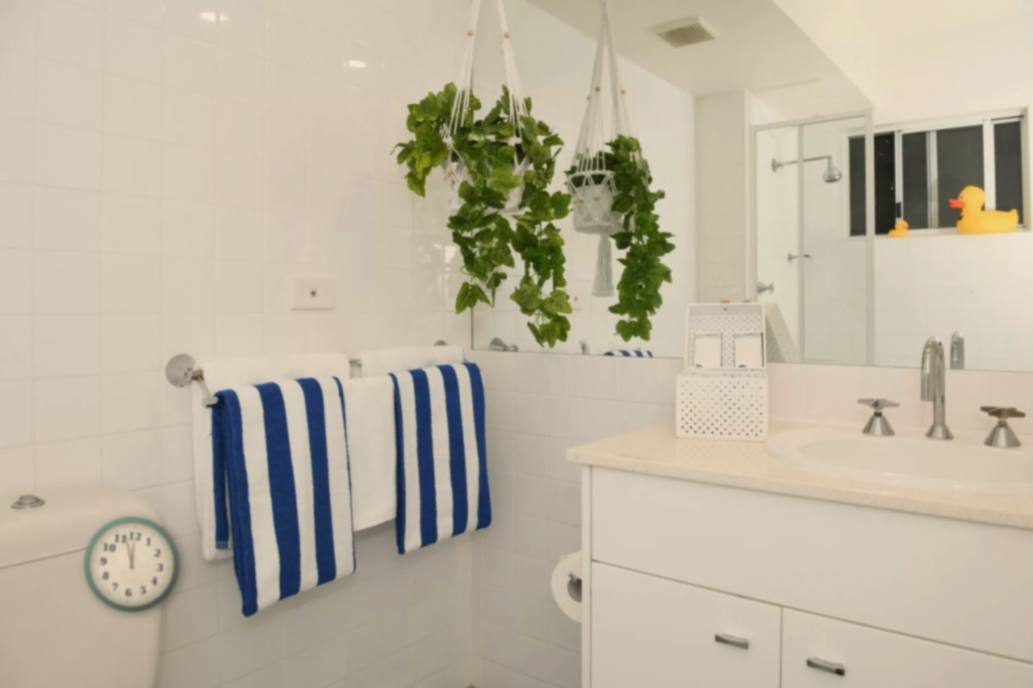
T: 11:57
